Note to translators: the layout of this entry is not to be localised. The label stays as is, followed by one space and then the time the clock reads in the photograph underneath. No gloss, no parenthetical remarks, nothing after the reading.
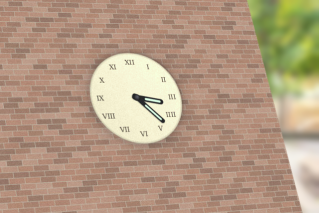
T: 3:23
